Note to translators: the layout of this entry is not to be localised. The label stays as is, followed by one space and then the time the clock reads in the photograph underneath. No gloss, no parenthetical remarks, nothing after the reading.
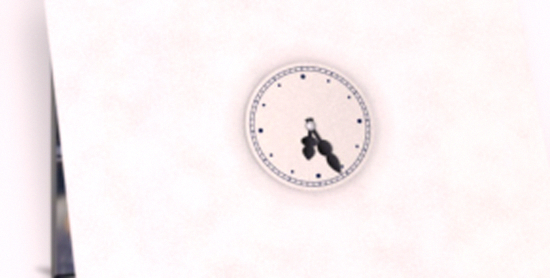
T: 6:26
